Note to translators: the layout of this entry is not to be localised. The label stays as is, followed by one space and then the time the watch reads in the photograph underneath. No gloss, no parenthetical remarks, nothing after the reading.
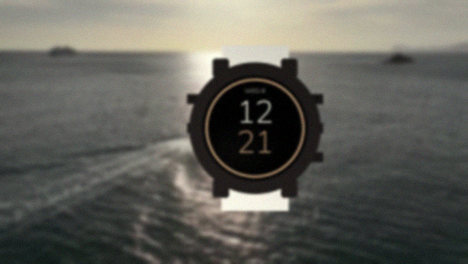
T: 12:21
